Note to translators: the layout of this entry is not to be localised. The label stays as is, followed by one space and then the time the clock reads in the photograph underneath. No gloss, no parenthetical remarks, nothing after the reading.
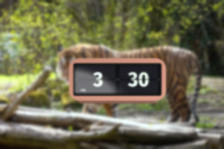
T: 3:30
